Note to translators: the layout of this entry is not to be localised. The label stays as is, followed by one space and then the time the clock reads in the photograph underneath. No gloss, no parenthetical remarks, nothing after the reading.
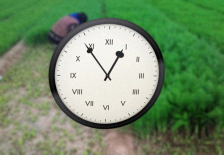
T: 12:54
